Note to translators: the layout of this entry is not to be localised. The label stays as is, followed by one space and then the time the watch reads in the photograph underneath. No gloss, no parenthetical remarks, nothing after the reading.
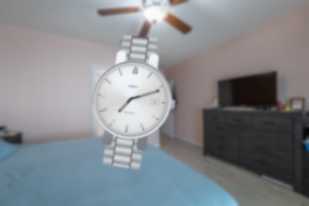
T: 7:11
